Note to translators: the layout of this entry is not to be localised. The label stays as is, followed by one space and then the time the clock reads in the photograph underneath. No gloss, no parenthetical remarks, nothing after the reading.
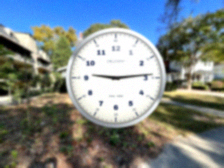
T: 9:14
